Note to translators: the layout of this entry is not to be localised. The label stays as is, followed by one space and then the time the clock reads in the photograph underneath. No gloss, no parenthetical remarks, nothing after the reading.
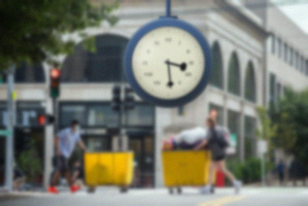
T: 3:29
